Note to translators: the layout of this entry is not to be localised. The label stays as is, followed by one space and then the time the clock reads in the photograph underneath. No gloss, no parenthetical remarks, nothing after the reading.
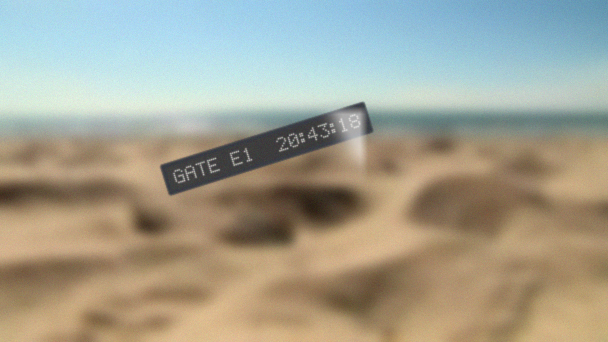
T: 20:43:18
